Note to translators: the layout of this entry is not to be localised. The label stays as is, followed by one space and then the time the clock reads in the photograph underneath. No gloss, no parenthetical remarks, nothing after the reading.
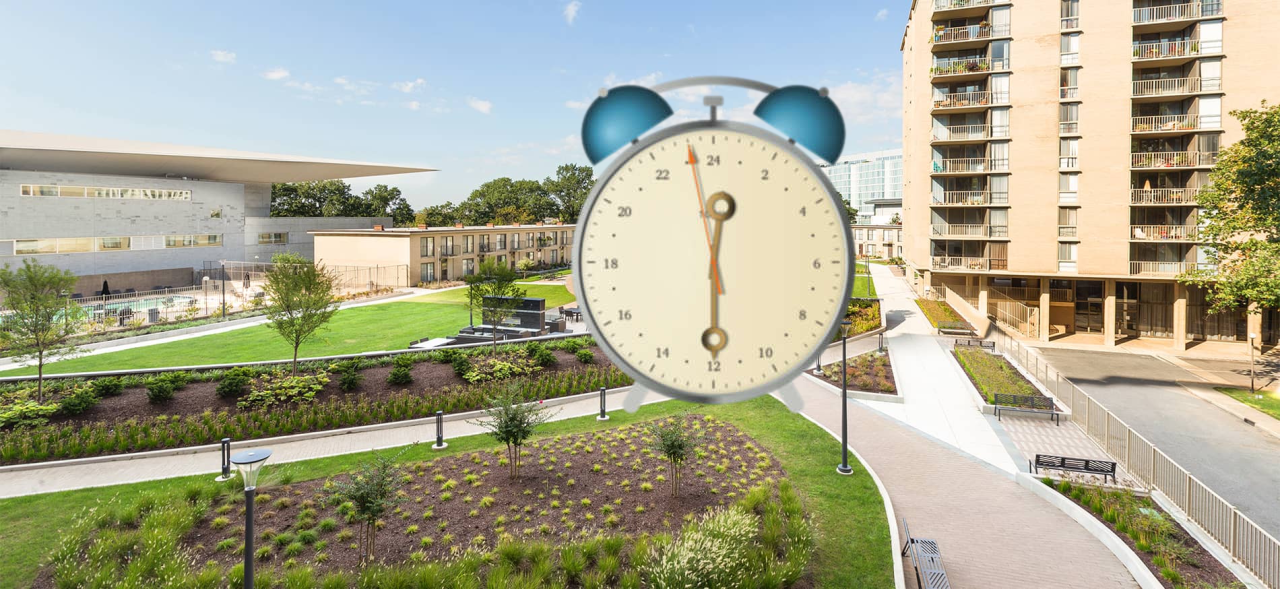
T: 0:29:58
